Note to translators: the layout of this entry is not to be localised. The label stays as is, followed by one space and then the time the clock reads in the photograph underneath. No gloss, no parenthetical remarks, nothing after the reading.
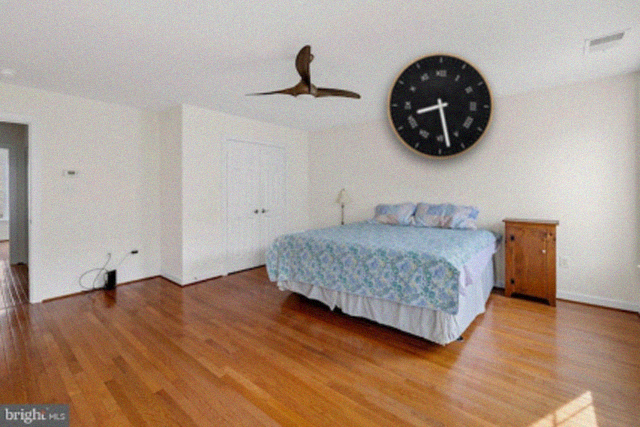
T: 8:28
